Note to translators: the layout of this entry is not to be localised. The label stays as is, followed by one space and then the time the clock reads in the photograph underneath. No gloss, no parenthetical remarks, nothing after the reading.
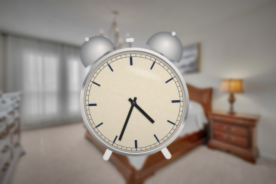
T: 4:34
